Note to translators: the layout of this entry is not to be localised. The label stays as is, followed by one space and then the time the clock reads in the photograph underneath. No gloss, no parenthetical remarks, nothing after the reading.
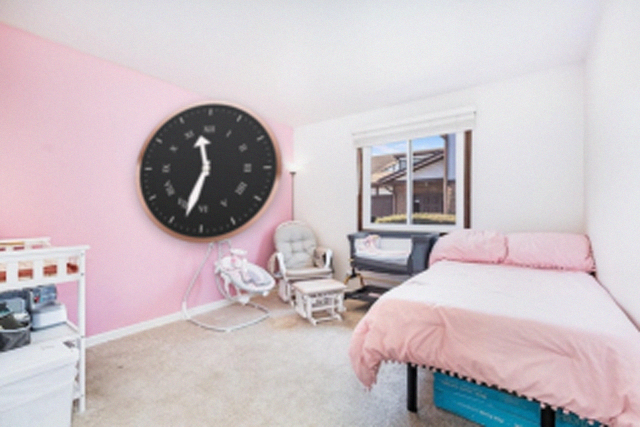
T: 11:33
